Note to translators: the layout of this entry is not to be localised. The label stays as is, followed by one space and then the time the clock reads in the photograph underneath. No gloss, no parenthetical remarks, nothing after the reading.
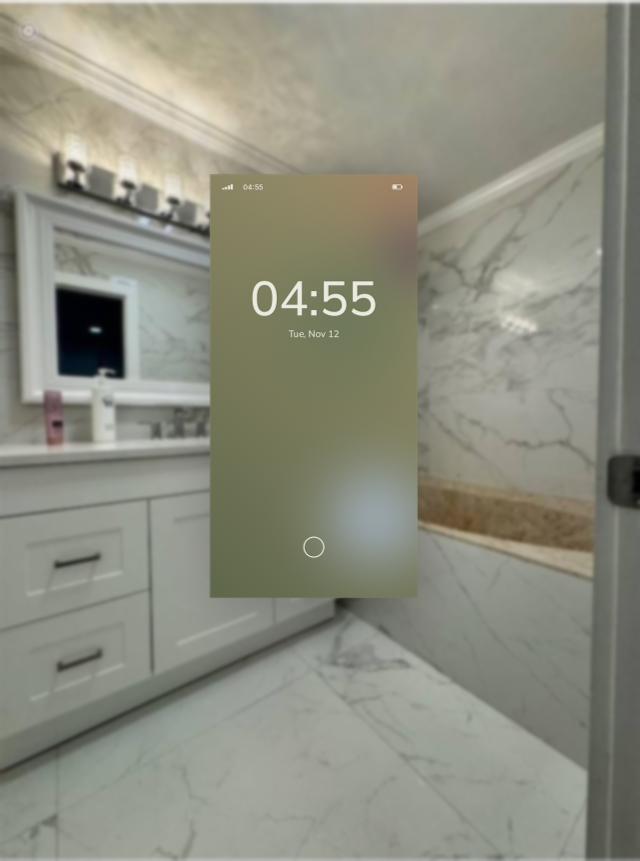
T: 4:55
